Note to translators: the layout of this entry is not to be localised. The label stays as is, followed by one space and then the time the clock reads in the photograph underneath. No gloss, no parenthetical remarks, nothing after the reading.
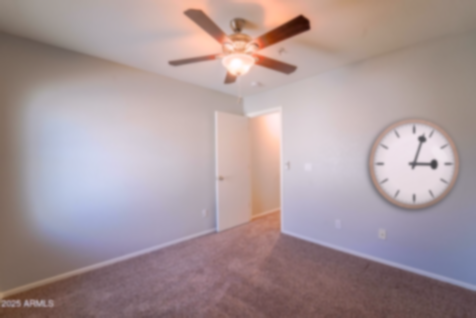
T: 3:03
